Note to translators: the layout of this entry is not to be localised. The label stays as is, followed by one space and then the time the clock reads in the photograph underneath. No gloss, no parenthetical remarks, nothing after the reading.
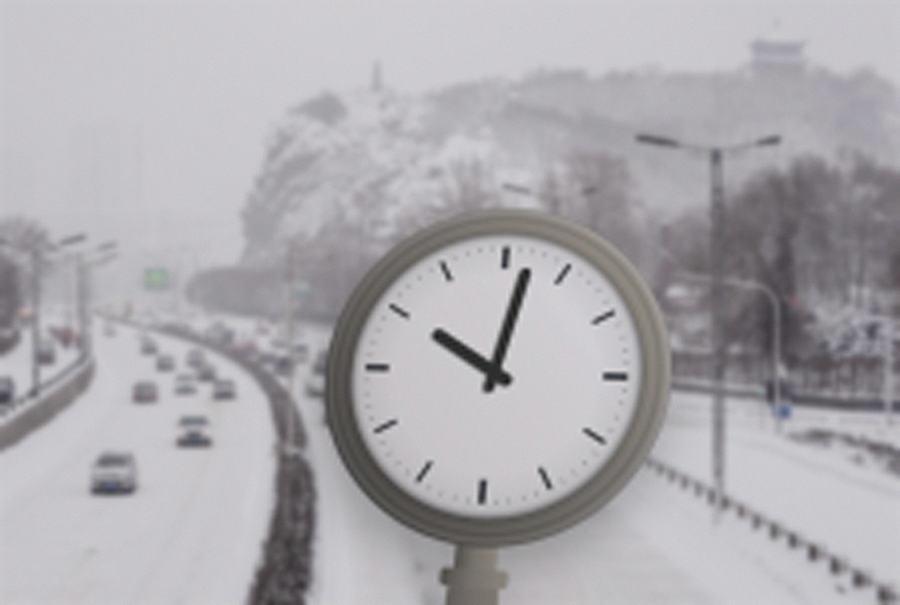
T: 10:02
